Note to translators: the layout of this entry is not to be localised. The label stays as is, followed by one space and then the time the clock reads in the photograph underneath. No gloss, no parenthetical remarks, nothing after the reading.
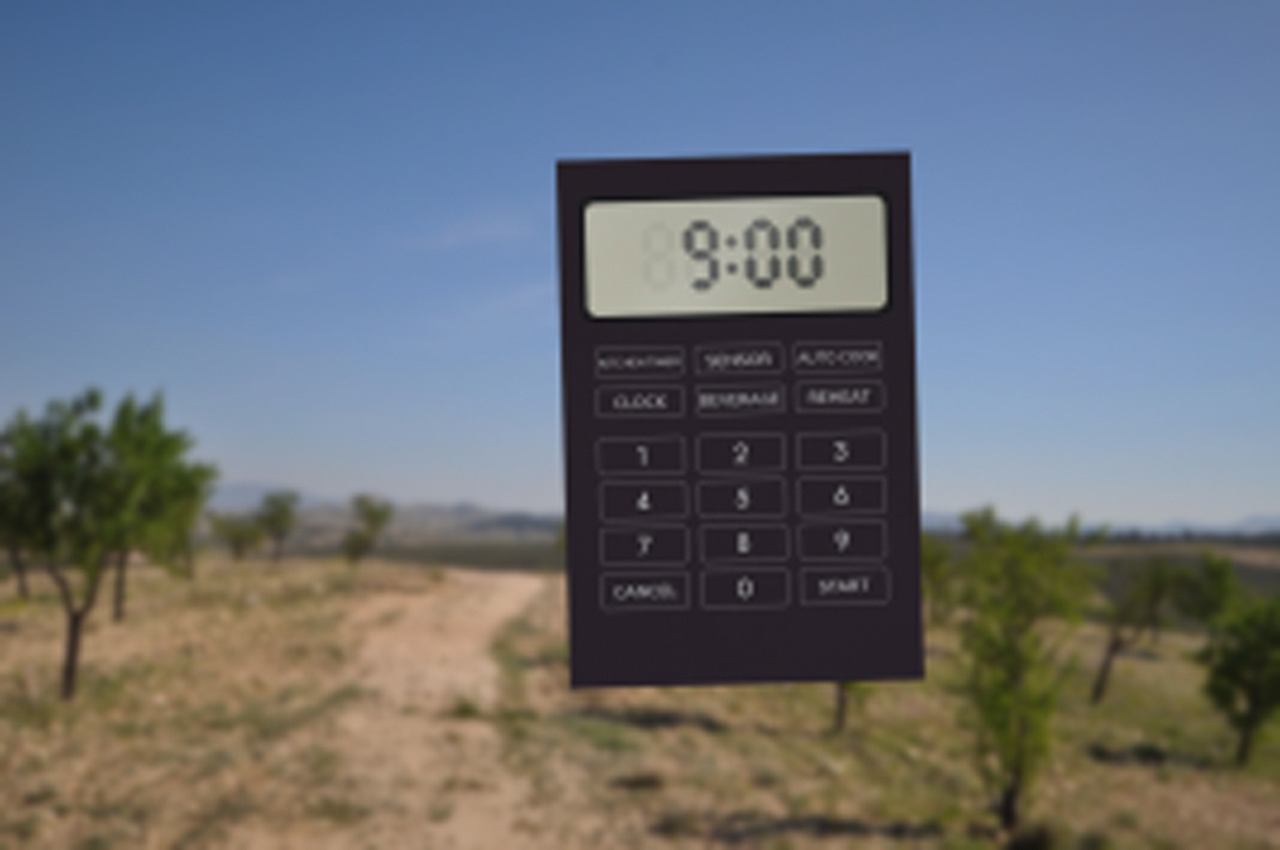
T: 9:00
